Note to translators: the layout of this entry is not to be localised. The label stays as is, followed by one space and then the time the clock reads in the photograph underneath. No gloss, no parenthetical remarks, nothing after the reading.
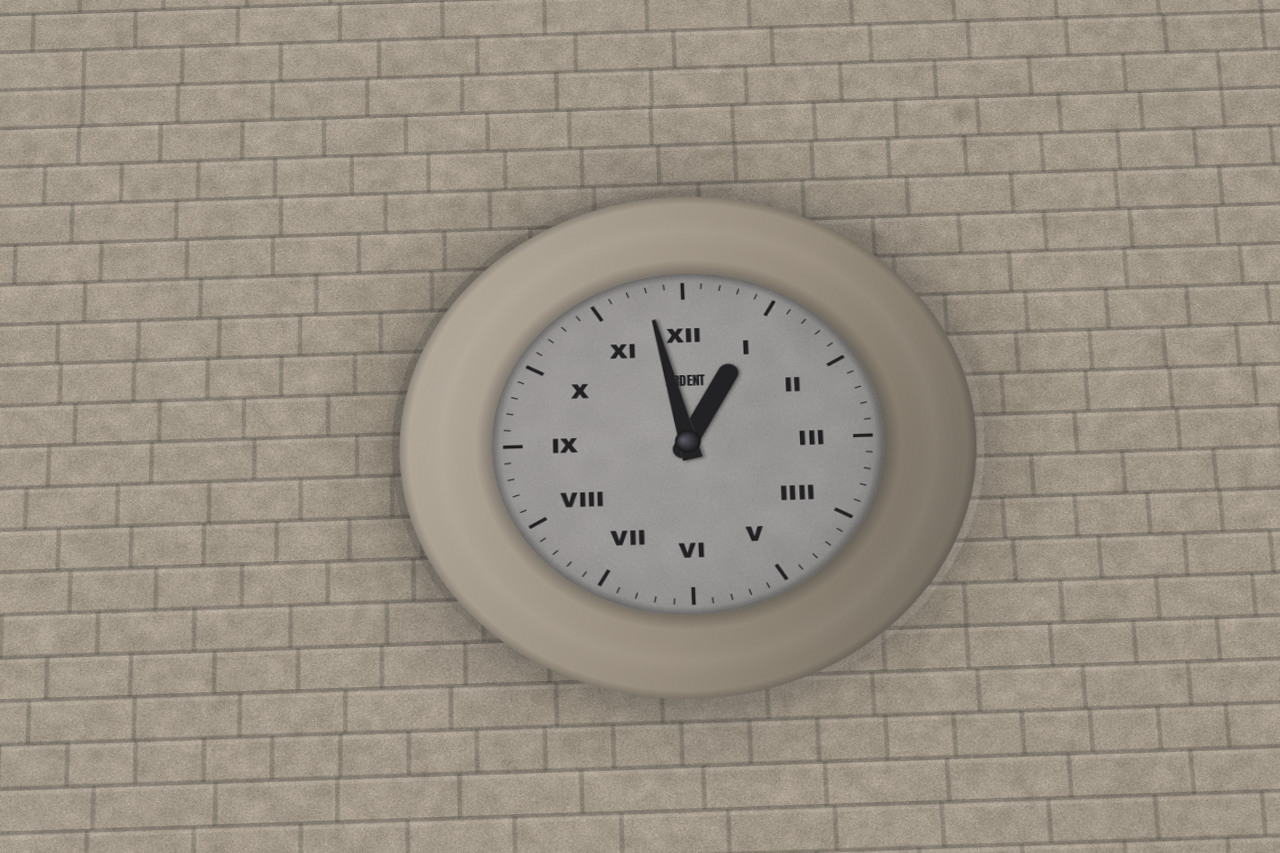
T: 12:58
